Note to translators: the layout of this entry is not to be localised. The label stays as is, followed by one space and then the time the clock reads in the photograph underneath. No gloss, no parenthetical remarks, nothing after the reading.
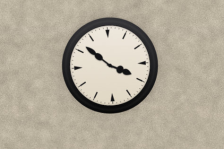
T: 3:52
